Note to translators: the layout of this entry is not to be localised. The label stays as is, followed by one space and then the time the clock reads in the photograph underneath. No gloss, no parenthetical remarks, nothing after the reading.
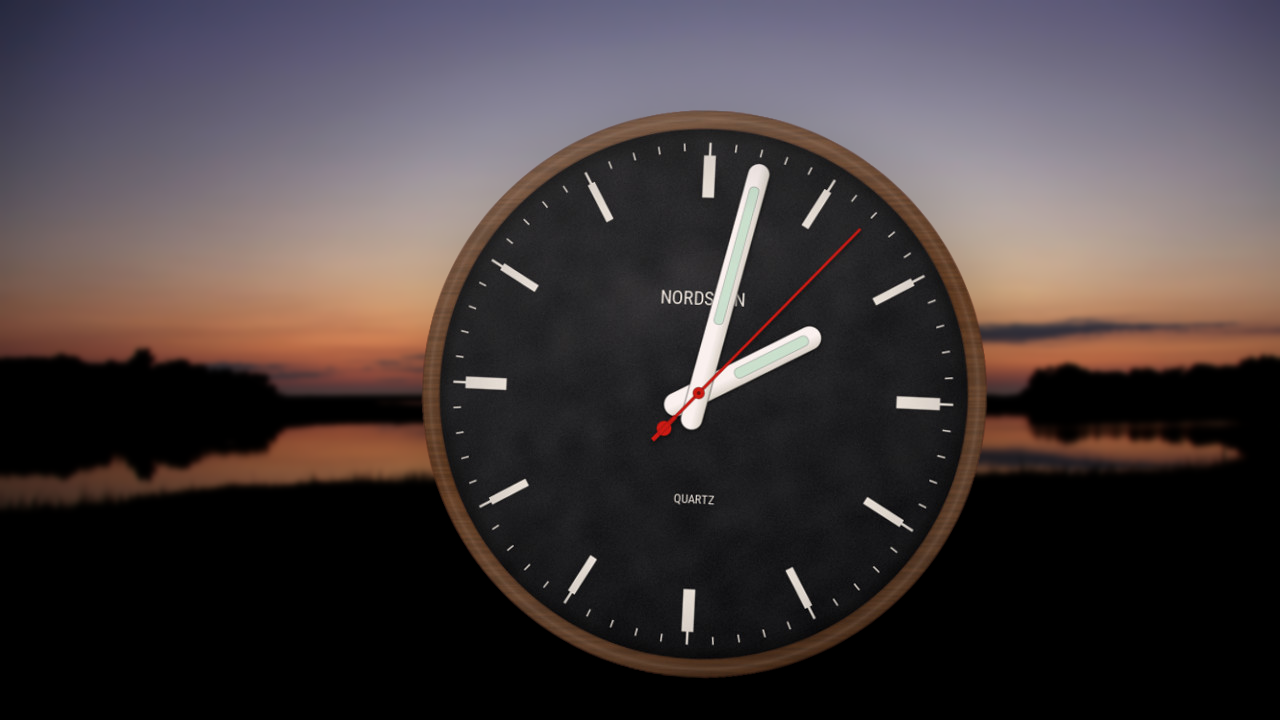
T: 2:02:07
